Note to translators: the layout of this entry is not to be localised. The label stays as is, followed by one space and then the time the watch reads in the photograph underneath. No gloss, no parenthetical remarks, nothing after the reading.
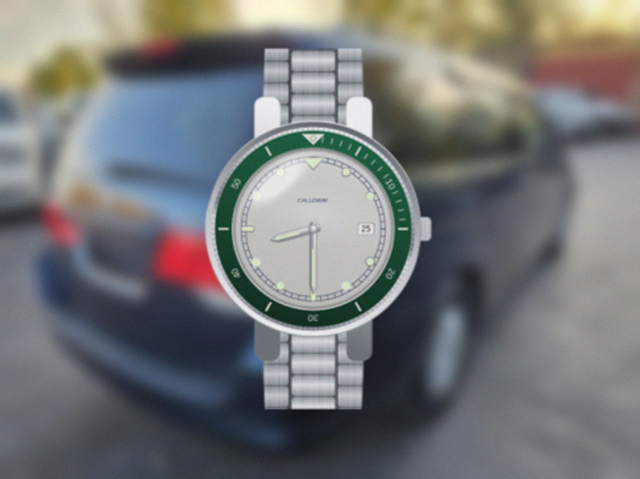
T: 8:30
